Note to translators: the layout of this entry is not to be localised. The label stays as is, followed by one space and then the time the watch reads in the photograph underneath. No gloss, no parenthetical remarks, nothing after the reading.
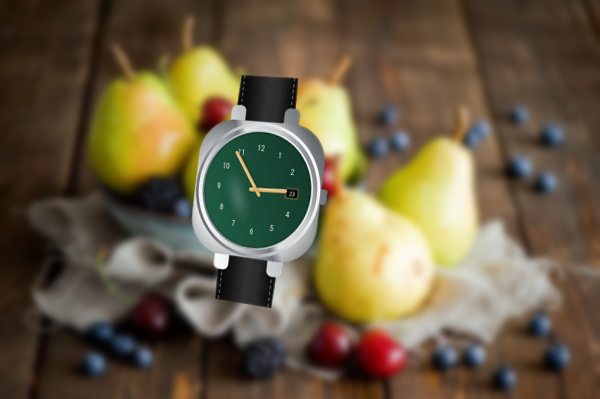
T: 2:54
